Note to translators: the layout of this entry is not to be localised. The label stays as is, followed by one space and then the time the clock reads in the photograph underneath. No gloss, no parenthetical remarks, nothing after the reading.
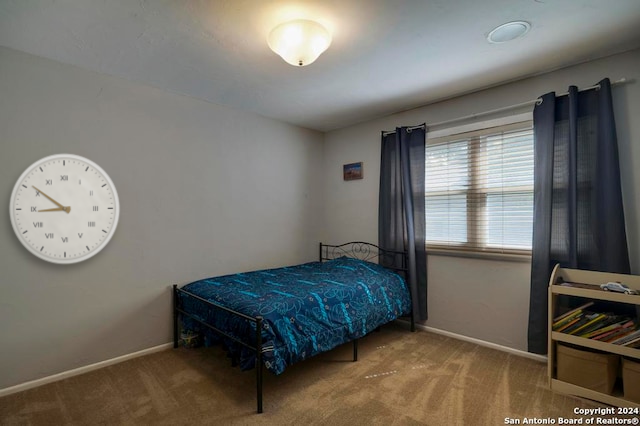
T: 8:51
